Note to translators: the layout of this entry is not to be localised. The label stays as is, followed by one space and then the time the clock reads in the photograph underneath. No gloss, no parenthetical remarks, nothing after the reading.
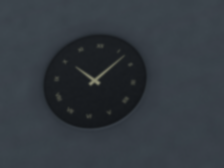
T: 10:07
